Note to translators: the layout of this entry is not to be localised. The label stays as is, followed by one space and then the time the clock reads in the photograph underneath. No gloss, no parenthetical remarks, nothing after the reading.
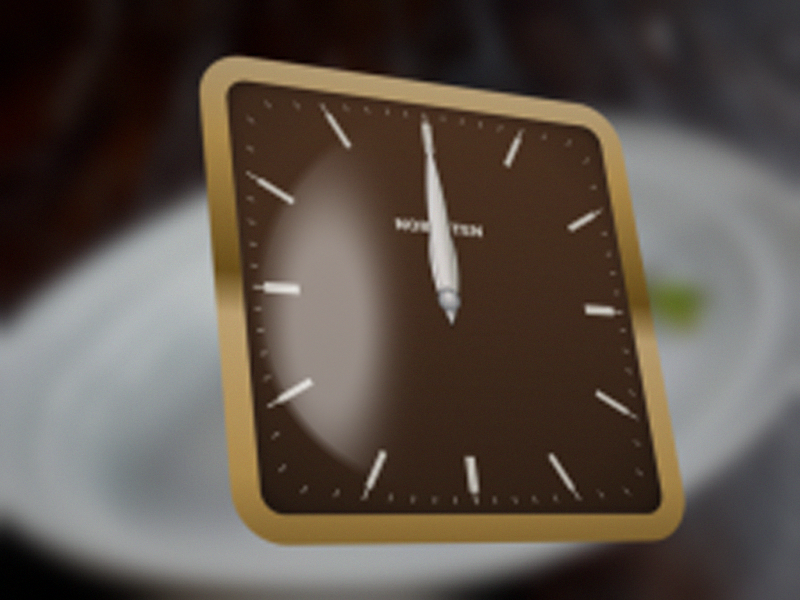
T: 12:00
